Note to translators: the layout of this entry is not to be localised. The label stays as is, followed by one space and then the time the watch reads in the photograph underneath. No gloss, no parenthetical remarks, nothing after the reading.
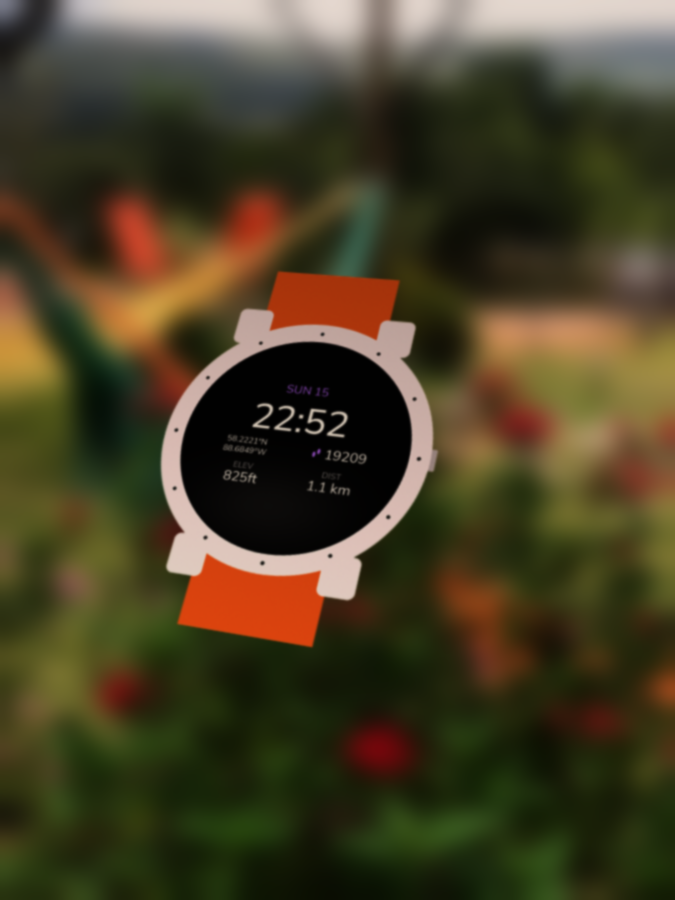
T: 22:52
